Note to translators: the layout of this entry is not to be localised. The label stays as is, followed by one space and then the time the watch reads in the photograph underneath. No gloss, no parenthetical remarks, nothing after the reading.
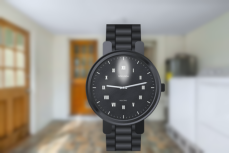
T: 9:13
